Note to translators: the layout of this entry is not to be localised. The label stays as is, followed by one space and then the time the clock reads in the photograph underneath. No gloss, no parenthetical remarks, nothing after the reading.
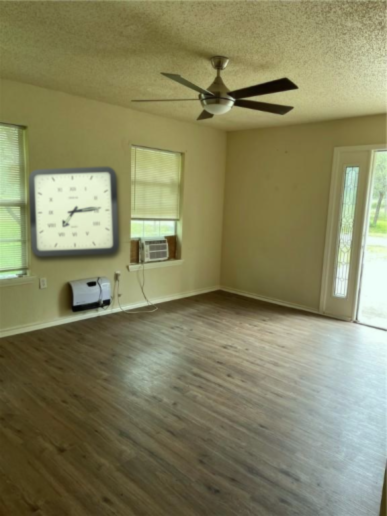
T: 7:14
